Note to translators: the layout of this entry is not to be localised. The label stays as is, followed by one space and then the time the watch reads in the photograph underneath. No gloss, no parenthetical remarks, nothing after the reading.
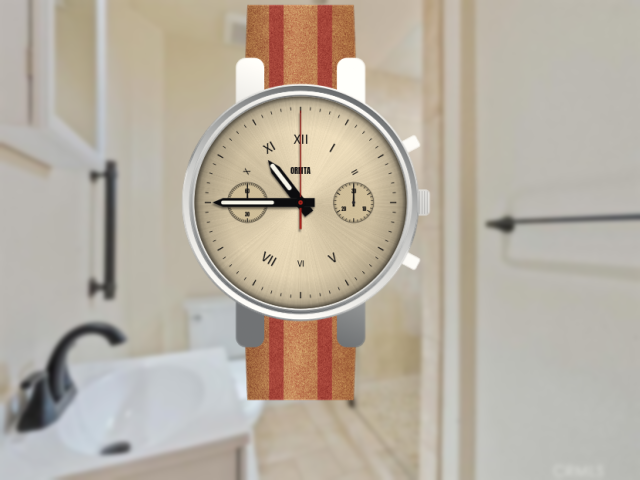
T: 10:45
